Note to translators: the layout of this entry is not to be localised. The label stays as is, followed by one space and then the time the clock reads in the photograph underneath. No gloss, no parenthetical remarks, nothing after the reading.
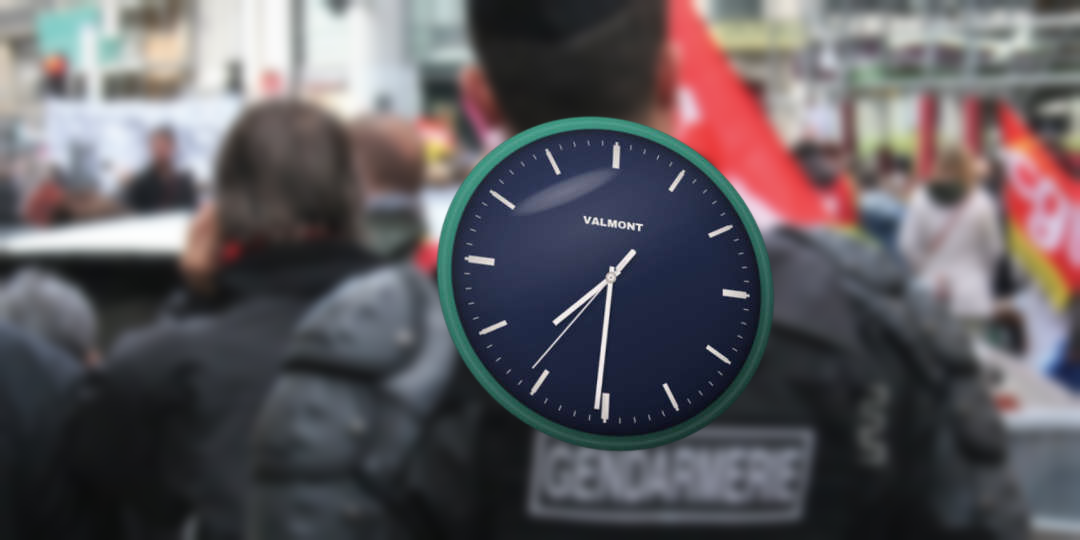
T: 7:30:36
